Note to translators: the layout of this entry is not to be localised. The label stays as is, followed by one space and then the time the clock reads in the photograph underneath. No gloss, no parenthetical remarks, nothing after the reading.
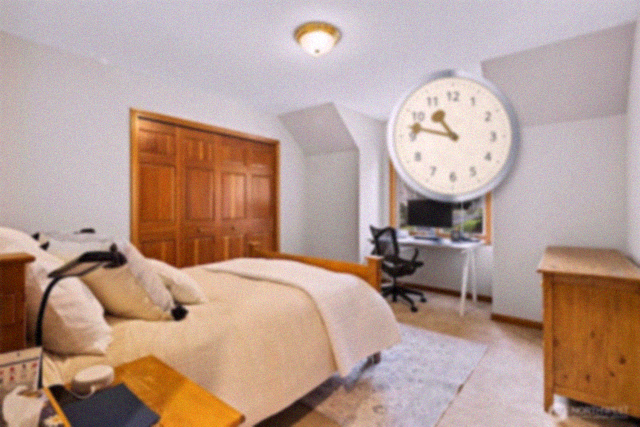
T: 10:47
